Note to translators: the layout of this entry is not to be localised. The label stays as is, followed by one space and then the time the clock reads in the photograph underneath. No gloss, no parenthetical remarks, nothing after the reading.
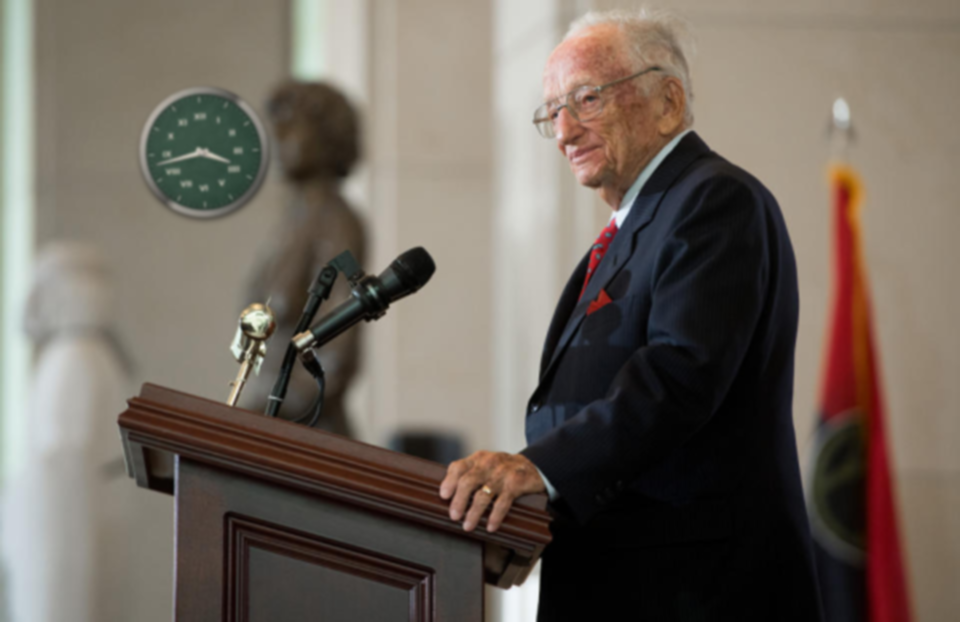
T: 3:43
